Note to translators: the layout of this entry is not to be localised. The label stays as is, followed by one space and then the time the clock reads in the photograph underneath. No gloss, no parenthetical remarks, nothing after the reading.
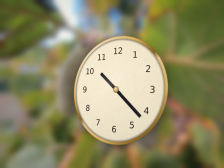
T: 10:22
